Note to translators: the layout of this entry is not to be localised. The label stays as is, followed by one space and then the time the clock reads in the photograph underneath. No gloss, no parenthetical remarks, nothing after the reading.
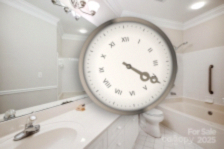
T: 4:21
